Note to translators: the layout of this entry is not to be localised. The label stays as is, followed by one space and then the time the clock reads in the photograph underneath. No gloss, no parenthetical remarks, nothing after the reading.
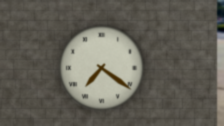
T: 7:21
